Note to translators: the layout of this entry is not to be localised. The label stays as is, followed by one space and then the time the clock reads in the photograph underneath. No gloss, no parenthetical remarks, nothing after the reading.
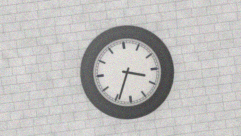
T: 3:34
